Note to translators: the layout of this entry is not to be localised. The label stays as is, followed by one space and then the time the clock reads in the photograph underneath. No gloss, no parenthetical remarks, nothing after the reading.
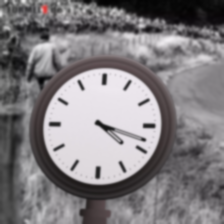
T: 4:18
